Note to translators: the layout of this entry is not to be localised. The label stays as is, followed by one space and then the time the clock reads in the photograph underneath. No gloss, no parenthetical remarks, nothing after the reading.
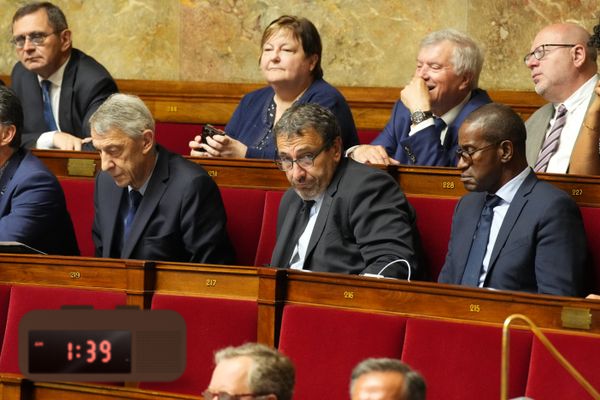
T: 1:39
